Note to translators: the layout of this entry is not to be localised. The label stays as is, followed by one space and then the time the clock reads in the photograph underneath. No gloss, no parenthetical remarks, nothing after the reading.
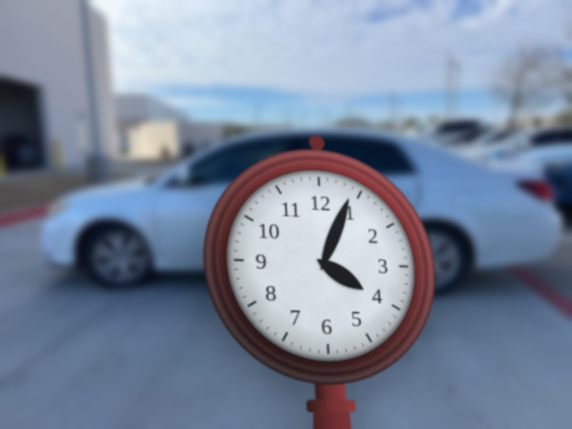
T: 4:04
